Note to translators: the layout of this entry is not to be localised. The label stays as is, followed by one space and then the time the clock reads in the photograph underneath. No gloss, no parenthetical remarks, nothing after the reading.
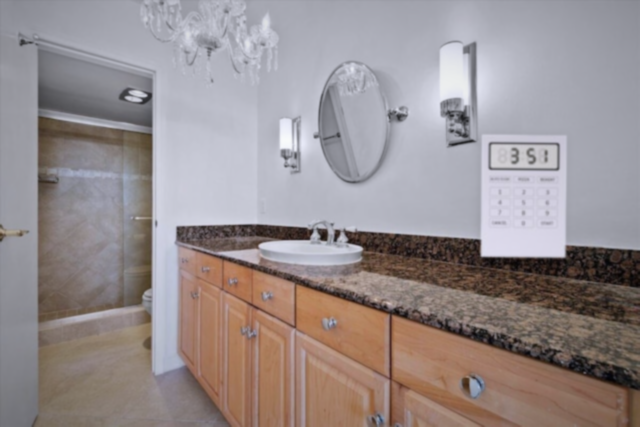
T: 3:51
